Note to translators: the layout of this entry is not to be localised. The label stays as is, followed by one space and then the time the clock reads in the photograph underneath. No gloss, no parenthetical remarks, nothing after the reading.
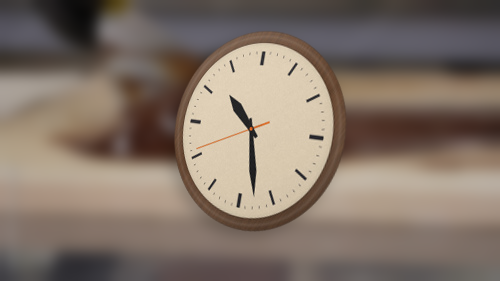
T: 10:27:41
